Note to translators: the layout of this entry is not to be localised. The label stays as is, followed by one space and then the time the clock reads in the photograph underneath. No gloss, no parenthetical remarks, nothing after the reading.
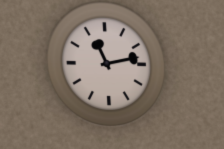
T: 11:13
